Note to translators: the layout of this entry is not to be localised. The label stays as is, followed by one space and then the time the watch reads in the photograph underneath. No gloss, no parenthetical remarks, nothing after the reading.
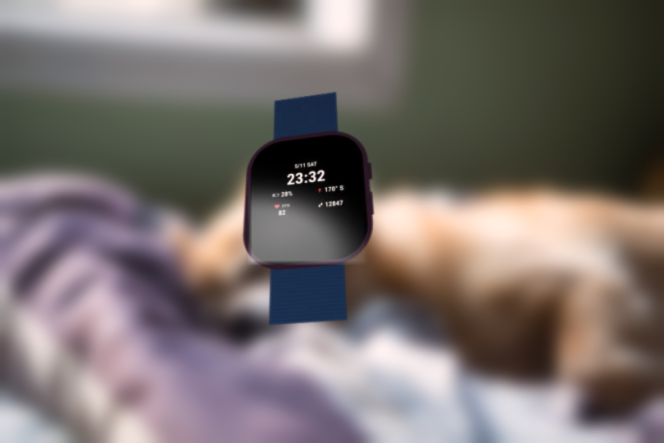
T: 23:32
